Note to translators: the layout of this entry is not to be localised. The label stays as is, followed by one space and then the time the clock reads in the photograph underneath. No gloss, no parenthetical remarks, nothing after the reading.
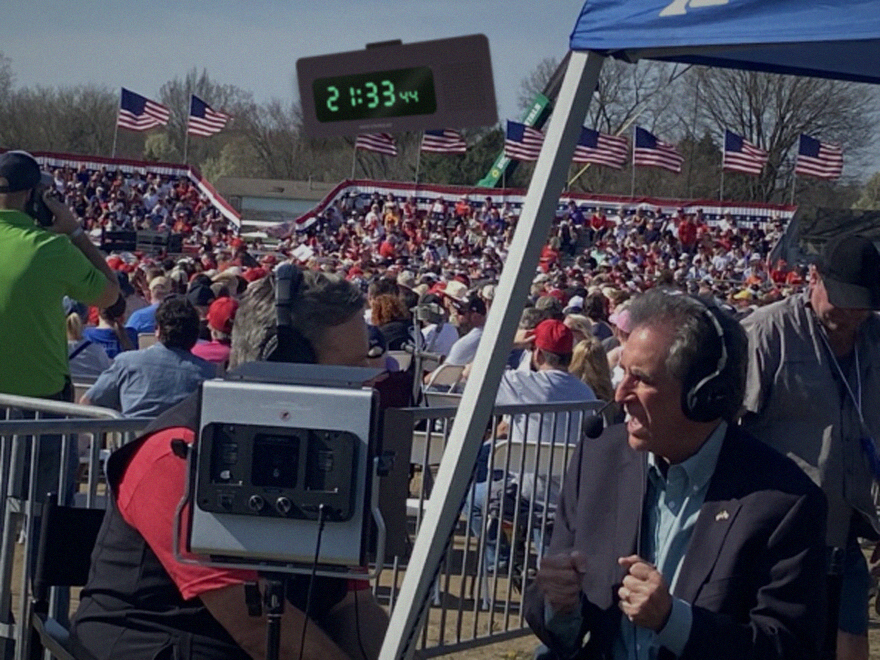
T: 21:33:44
